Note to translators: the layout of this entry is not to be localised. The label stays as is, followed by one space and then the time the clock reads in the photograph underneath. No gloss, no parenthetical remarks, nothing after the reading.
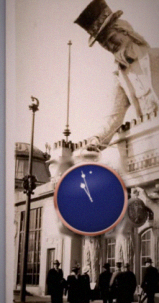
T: 10:57
